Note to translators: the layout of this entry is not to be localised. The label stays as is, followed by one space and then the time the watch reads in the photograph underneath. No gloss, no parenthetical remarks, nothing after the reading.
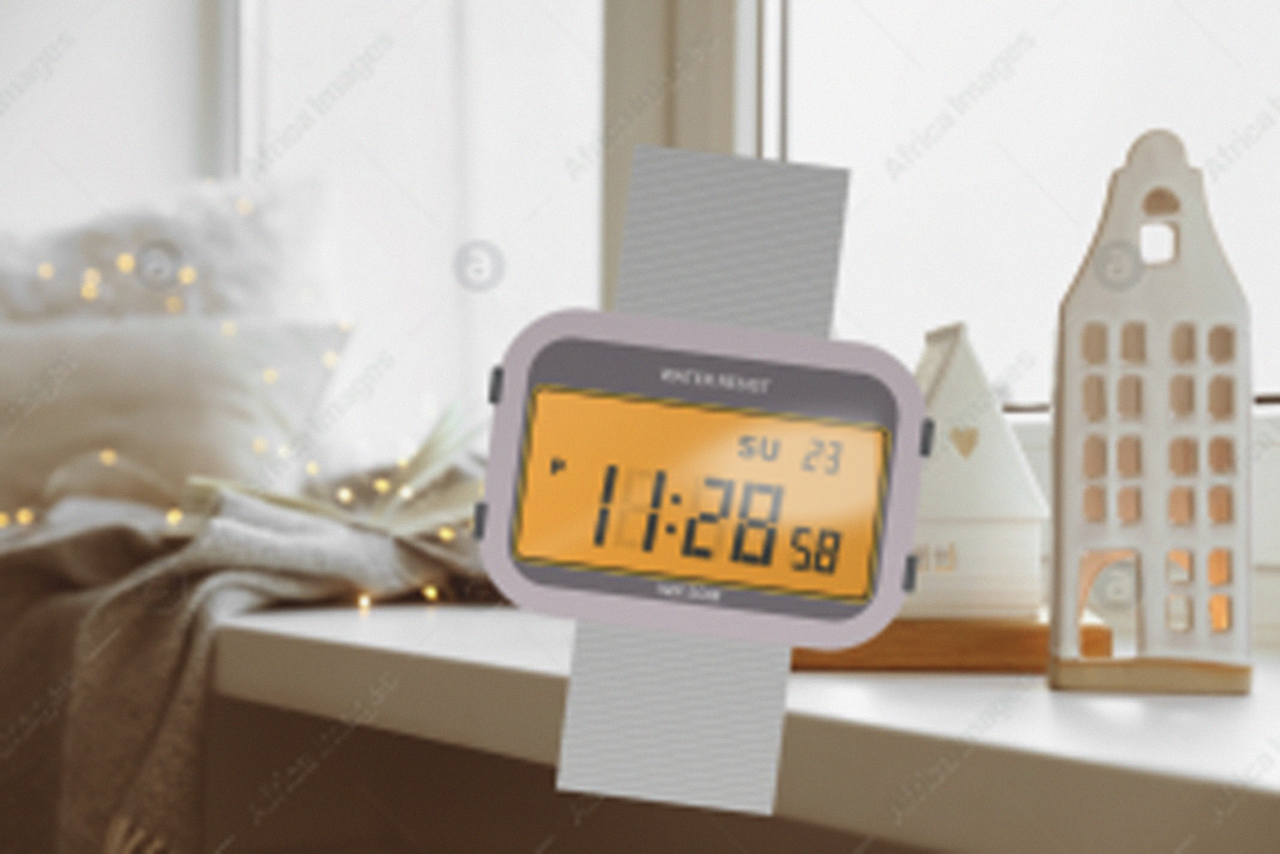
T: 11:28:58
